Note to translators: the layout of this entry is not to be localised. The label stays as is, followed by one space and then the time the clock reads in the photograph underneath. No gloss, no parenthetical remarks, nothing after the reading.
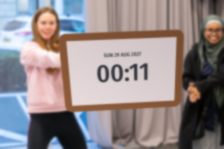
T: 0:11
